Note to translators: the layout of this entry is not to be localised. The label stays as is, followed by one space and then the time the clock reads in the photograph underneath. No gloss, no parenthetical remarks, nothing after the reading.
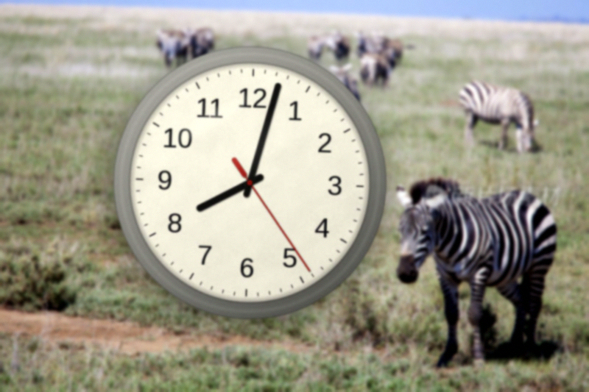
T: 8:02:24
